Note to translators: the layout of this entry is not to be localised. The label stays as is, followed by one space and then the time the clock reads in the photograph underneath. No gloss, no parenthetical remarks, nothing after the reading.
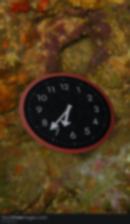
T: 6:37
